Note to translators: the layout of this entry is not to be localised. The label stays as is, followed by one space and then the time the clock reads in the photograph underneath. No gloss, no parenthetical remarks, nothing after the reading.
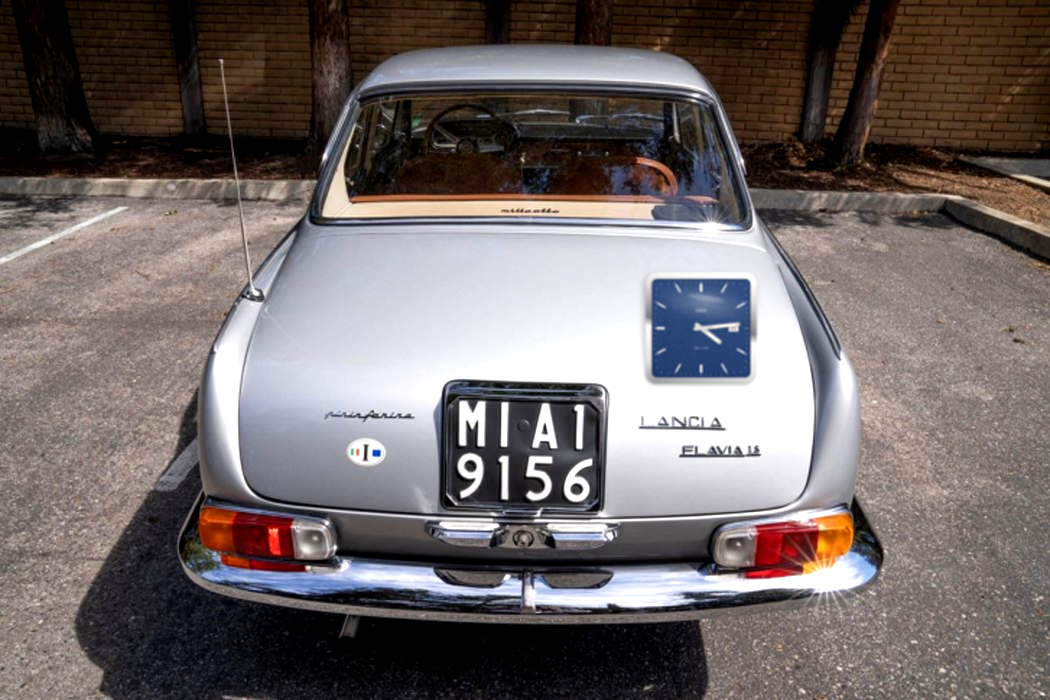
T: 4:14
